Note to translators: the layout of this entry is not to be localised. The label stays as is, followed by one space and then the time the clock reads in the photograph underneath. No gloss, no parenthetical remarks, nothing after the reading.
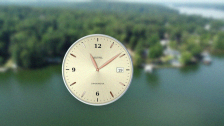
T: 11:09
